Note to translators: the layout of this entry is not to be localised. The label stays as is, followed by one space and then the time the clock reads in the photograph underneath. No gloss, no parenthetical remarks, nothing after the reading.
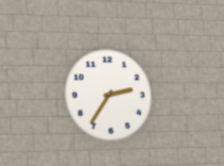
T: 2:36
